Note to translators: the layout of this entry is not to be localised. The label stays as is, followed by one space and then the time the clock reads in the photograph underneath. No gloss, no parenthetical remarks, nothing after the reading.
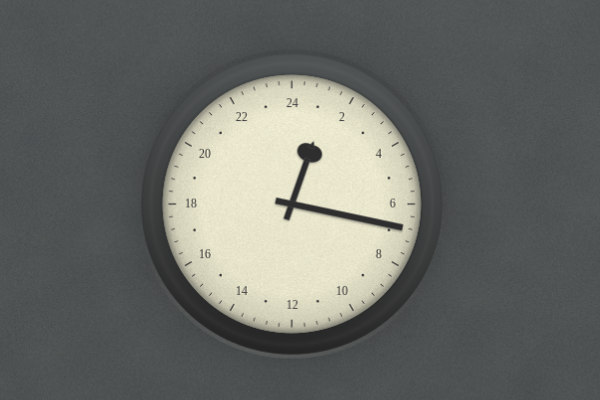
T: 1:17
